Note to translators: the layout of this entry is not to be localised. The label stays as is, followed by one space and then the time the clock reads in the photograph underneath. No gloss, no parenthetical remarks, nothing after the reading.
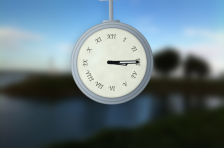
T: 3:15
